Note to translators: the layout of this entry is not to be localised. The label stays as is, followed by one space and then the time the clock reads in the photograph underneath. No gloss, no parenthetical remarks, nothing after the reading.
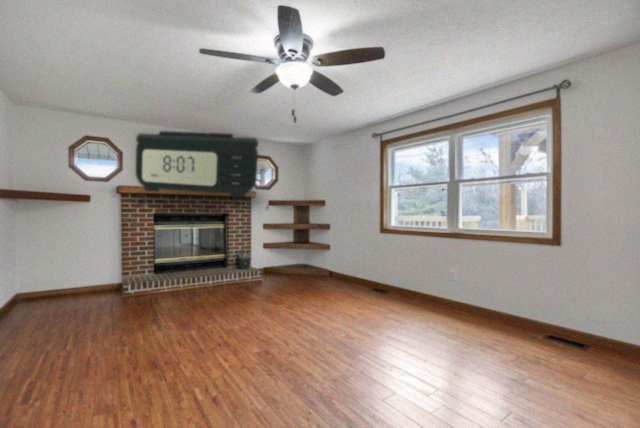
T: 8:07
